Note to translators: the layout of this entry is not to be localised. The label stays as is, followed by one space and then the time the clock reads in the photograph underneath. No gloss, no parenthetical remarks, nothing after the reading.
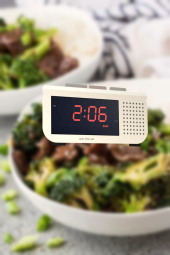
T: 2:06
